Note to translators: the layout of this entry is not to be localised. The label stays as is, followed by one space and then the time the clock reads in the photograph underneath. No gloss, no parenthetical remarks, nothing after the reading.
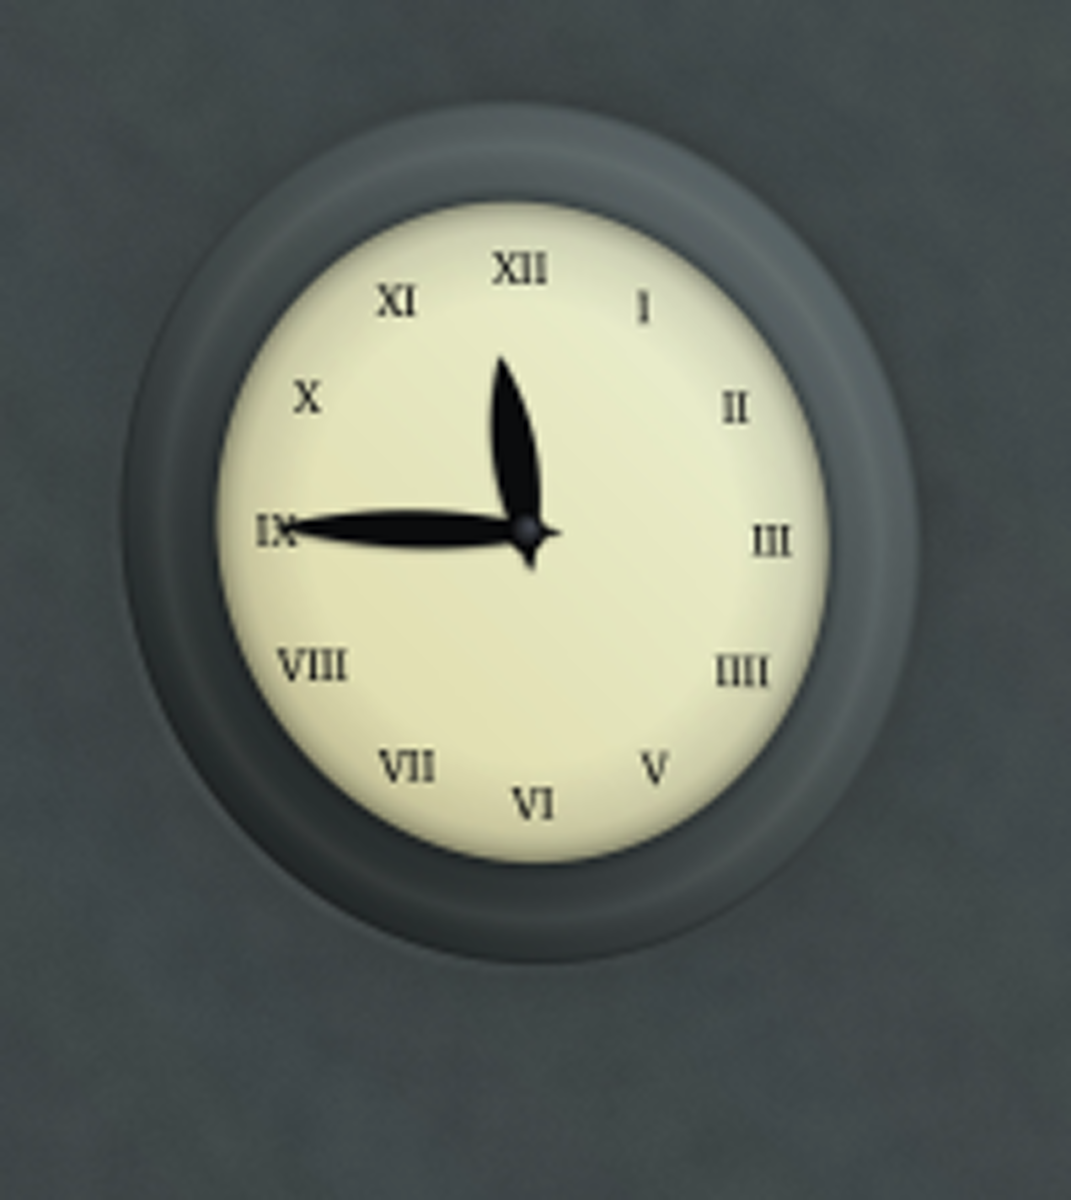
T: 11:45
